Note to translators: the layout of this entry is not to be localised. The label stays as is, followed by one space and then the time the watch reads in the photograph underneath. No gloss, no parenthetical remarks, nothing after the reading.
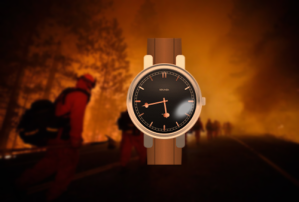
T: 5:43
